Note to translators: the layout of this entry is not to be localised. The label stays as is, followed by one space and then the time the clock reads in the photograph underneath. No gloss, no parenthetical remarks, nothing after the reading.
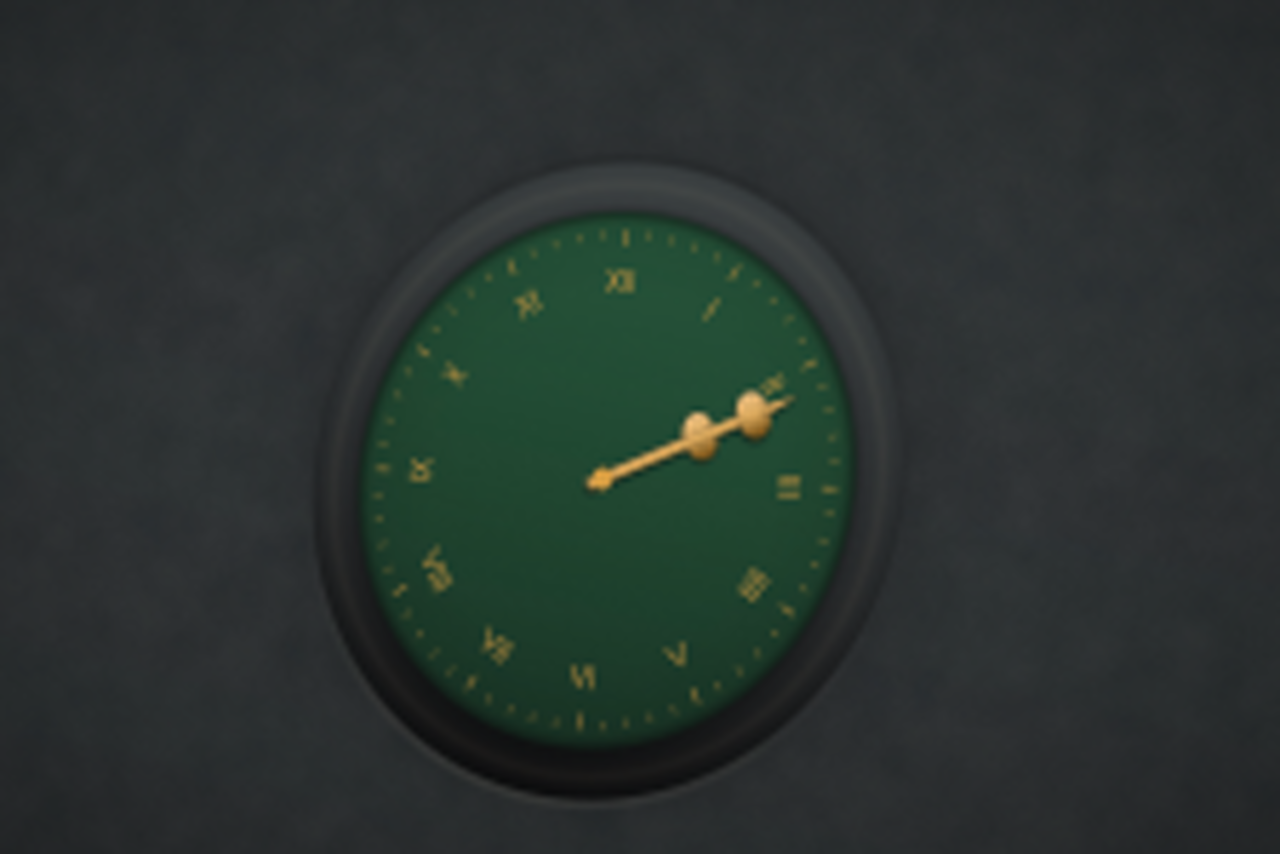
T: 2:11
